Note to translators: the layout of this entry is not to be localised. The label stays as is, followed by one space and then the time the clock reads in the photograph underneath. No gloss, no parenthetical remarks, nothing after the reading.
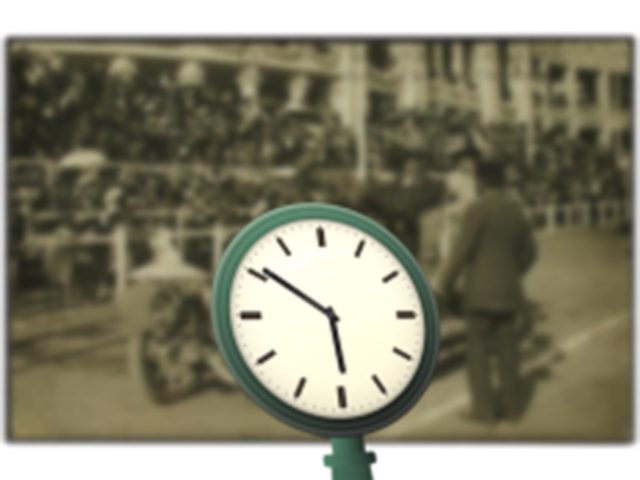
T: 5:51
